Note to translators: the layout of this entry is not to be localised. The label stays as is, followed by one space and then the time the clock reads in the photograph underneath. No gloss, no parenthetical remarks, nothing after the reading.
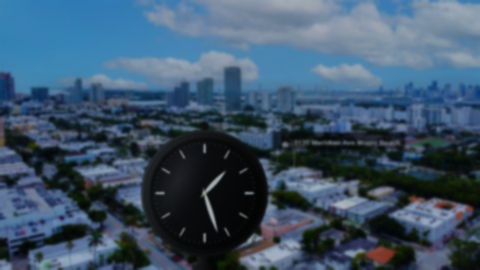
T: 1:27
